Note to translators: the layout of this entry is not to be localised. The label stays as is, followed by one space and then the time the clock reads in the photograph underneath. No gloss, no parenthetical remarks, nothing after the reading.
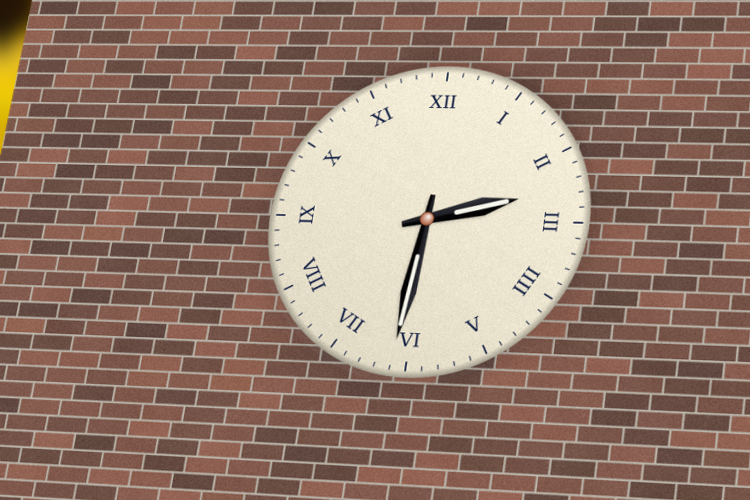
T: 2:31
